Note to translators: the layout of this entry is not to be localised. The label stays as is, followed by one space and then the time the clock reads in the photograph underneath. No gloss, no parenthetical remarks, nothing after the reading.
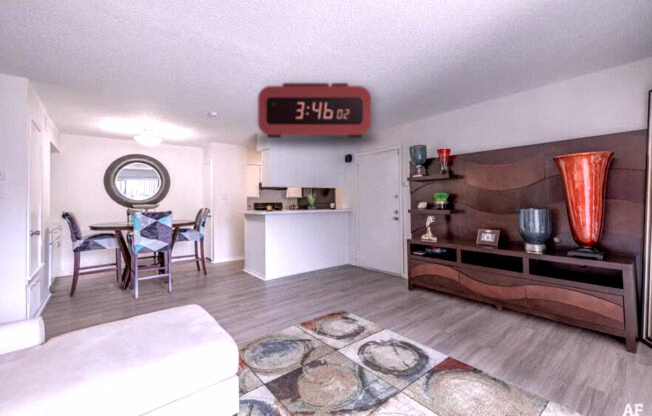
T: 3:46
